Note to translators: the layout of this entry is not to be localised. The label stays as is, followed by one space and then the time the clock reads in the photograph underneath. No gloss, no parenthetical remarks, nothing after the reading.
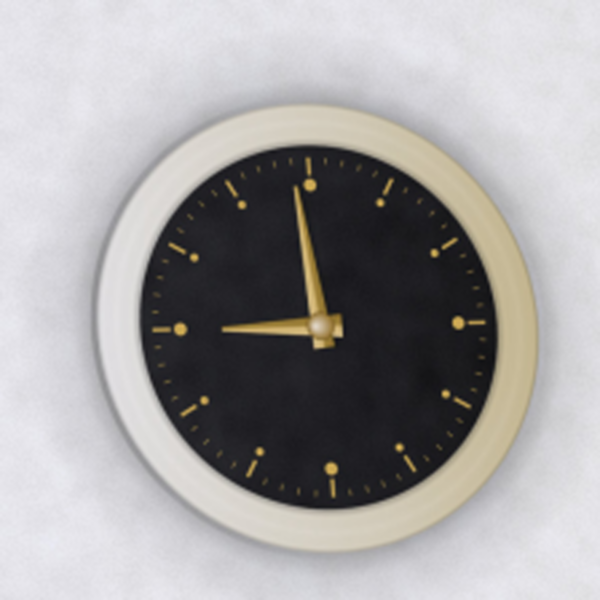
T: 8:59
